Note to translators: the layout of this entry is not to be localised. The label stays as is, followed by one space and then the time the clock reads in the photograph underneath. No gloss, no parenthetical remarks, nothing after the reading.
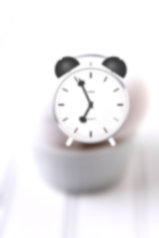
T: 6:56
